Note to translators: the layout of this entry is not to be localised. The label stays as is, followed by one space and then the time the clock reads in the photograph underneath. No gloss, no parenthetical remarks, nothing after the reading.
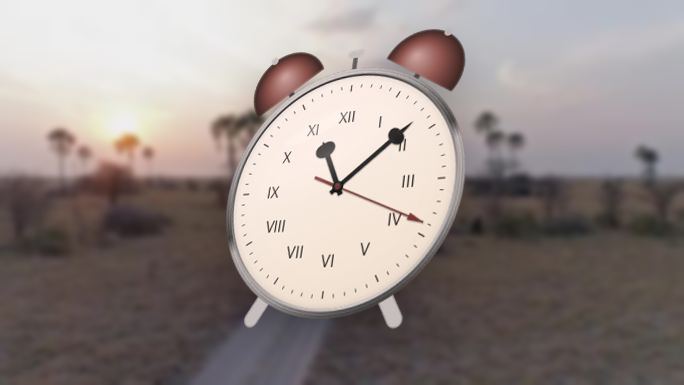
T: 11:08:19
